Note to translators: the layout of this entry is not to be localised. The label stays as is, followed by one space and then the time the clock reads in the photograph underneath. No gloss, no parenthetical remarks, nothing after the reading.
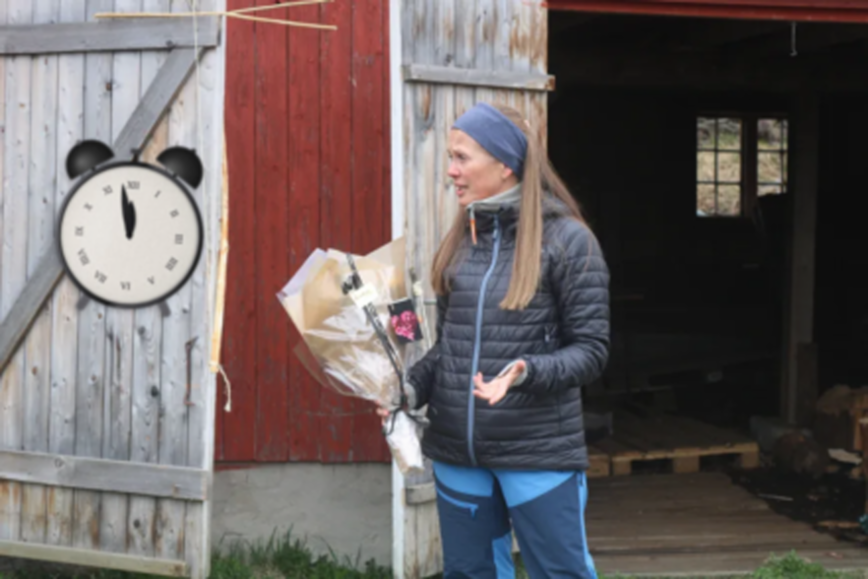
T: 11:58
